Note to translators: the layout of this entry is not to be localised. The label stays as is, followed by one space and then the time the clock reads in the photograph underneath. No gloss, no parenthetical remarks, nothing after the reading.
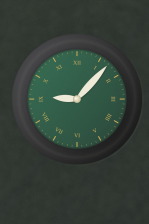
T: 9:07
